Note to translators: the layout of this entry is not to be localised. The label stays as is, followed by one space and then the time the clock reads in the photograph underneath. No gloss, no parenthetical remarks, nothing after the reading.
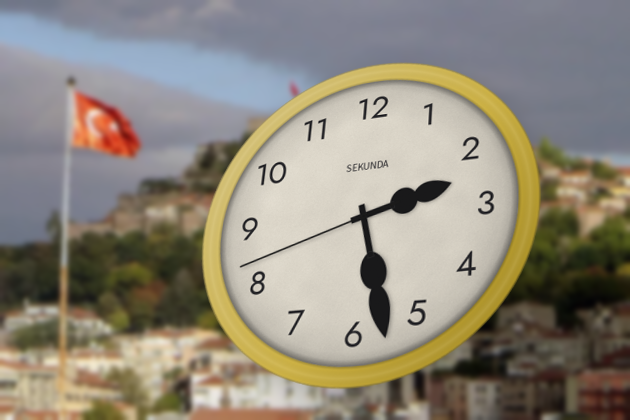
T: 2:27:42
